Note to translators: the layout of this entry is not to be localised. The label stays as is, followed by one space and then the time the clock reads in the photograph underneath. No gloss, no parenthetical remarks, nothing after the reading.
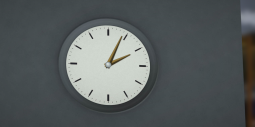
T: 2:04
